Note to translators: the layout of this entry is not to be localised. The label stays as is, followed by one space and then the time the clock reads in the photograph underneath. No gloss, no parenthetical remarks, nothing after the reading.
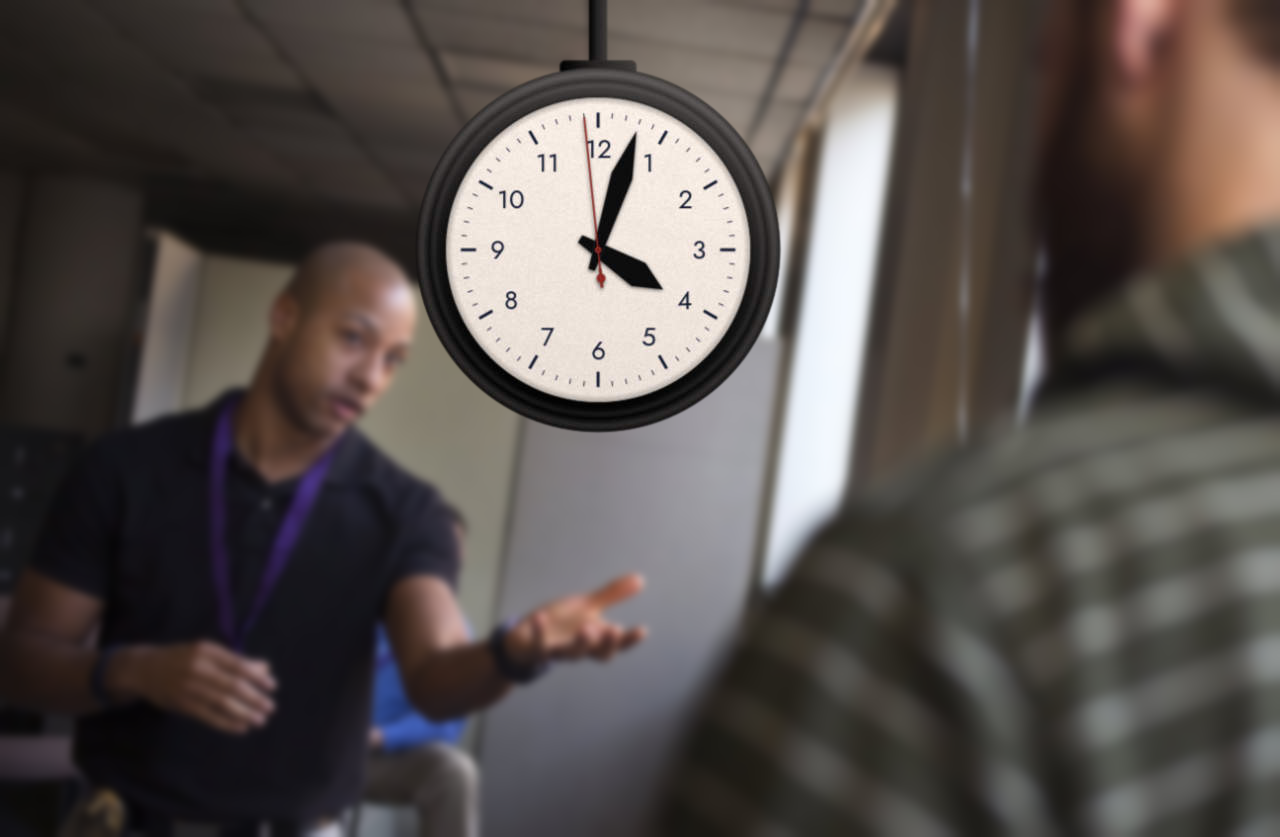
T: 4:02:59
